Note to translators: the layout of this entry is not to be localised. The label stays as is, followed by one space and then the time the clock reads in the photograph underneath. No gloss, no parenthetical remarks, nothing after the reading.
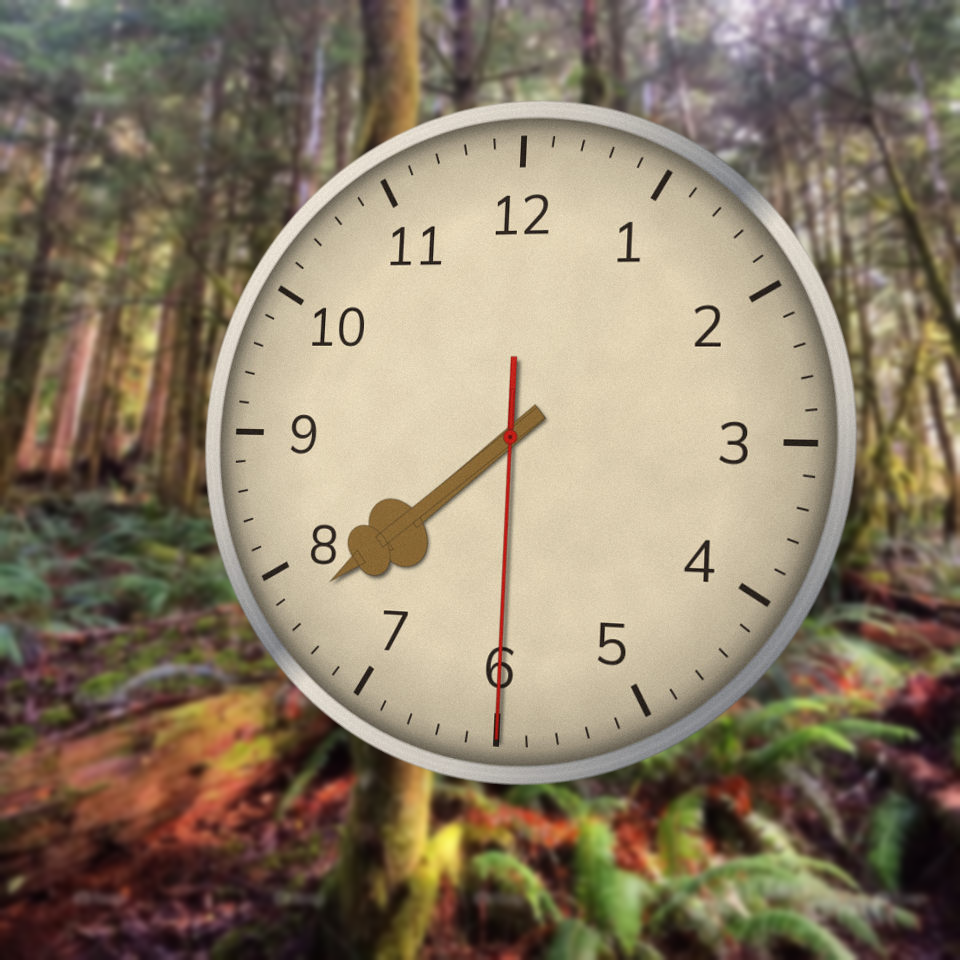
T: 7:38:30
